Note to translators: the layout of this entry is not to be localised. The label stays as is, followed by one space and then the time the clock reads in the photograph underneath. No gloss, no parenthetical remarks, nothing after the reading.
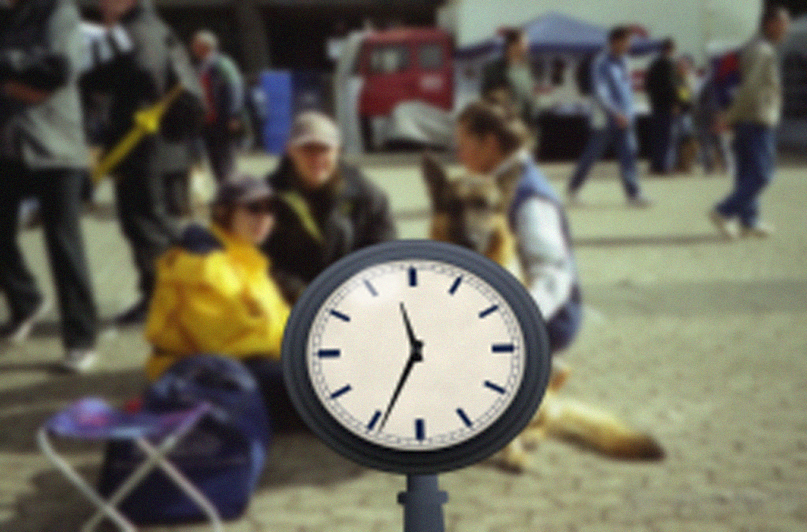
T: 11:34
